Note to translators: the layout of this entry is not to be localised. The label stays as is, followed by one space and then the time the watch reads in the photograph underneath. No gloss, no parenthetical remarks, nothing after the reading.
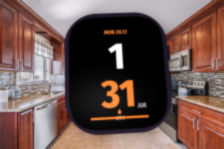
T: 1:31
